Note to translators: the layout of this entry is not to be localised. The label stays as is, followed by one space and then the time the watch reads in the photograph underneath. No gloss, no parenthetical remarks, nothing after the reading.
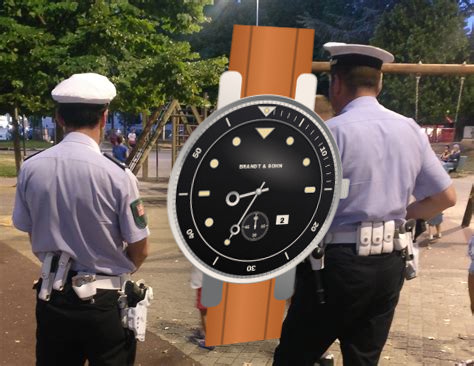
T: 8:35
